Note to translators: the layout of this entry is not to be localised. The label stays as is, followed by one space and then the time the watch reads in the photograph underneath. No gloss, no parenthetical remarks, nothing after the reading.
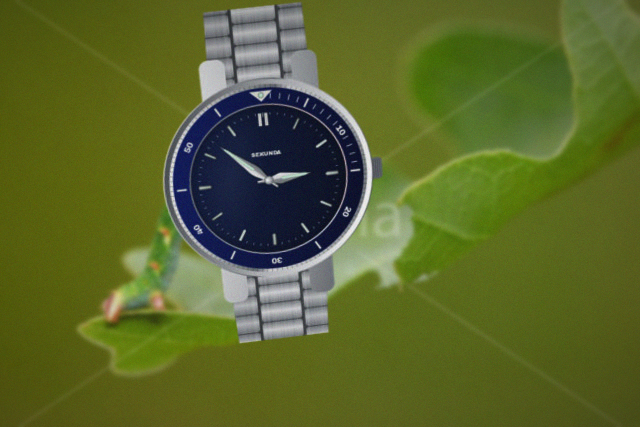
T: 2:52
